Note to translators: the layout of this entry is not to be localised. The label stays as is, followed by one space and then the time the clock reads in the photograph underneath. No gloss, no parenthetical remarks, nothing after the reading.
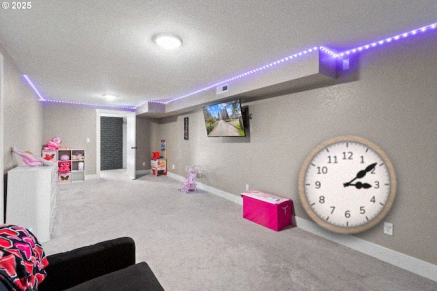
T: 3:09
